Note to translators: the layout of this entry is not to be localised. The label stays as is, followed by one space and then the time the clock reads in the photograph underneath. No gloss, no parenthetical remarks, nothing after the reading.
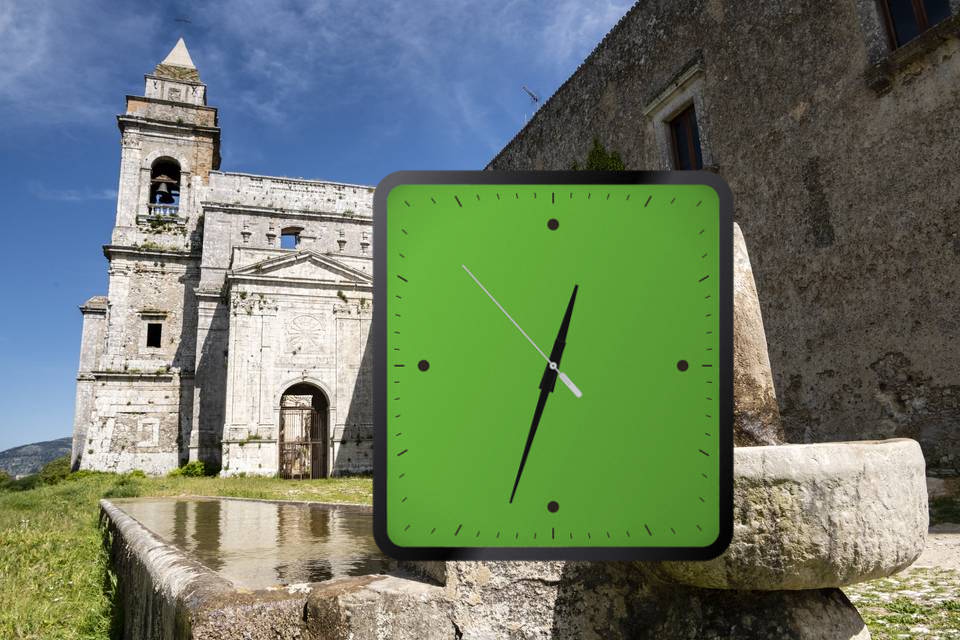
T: 12:32:53
